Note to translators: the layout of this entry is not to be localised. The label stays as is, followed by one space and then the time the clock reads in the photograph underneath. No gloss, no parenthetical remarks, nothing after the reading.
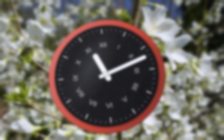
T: 11:12
